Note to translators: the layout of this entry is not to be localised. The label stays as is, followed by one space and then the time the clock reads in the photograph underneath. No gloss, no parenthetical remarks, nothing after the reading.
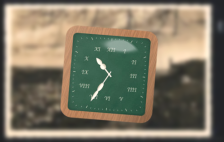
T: 10:35
